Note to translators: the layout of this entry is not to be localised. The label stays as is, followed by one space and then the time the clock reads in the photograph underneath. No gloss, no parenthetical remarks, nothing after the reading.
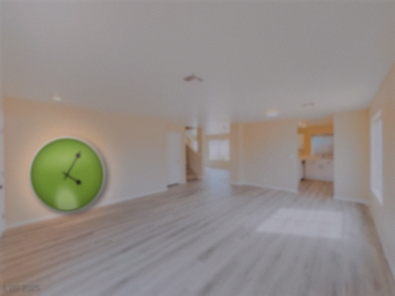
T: 4:05
